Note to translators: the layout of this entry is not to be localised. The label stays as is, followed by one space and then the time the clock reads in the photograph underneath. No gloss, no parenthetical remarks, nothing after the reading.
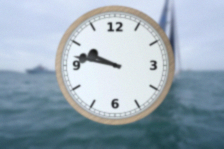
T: 9:47
